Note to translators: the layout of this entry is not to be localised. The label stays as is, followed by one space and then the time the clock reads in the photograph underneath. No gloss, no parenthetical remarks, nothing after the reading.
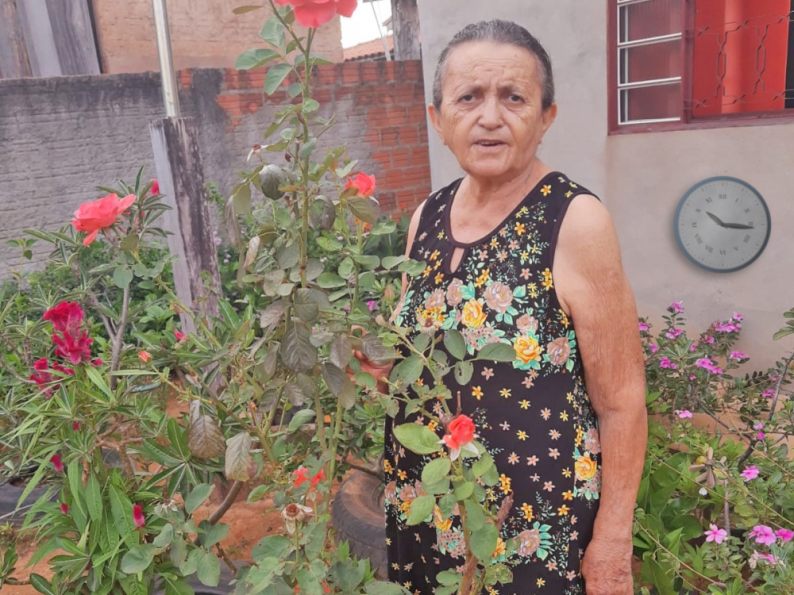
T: 10:16
